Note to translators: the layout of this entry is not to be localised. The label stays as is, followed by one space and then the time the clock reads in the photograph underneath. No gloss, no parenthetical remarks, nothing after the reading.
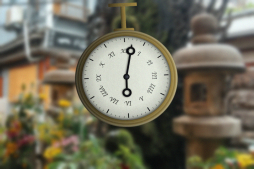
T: 6:02
